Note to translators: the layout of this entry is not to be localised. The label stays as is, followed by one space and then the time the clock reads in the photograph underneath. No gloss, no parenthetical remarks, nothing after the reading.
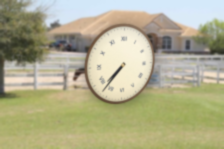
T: 7:37
